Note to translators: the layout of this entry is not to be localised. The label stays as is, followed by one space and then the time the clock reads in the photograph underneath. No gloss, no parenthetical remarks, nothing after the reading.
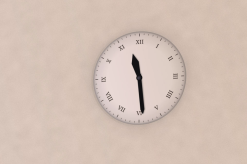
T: 11:29
